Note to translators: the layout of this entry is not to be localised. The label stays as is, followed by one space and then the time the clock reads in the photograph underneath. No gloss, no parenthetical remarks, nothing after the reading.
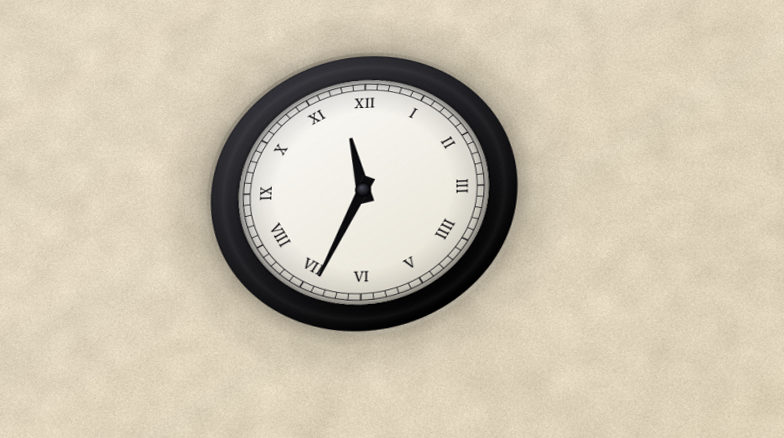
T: 11:34
